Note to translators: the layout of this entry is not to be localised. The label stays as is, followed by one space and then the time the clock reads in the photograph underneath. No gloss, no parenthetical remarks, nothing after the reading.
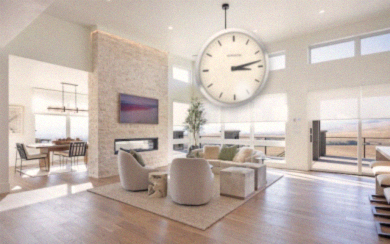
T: 3:13
